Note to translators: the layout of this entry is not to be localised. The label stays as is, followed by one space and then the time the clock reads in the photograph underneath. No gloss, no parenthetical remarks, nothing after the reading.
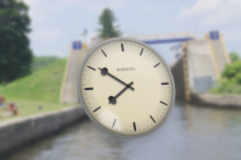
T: 7:51
